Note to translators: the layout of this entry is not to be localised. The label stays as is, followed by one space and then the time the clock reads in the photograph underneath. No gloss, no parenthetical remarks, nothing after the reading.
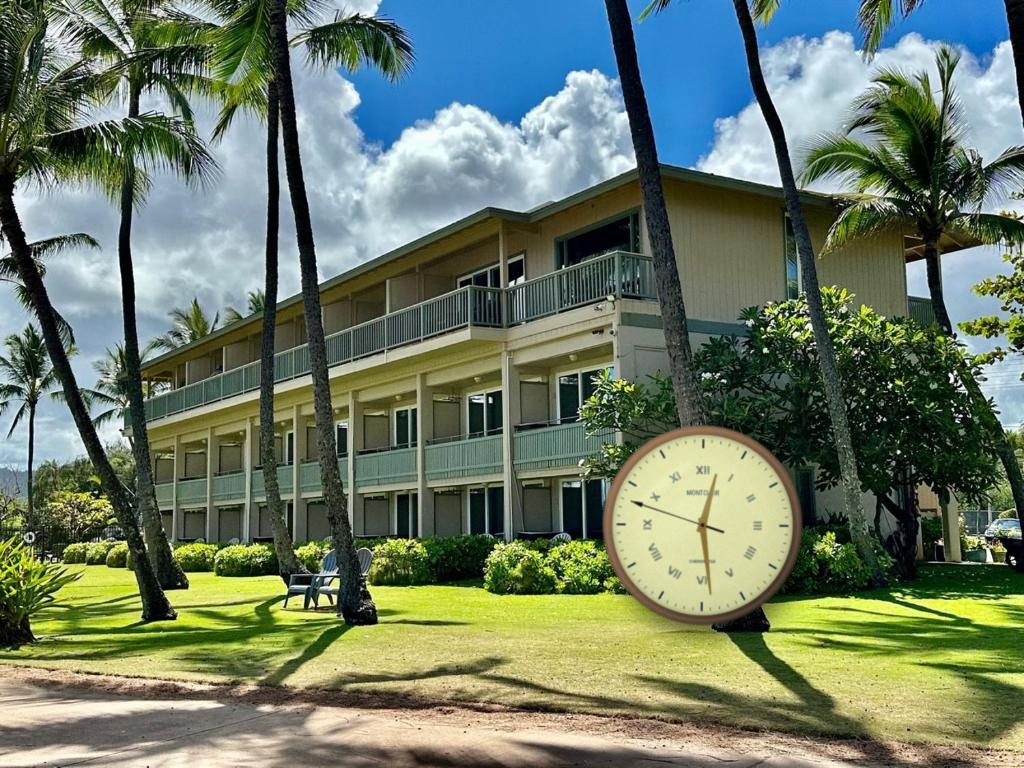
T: 12:28:48
